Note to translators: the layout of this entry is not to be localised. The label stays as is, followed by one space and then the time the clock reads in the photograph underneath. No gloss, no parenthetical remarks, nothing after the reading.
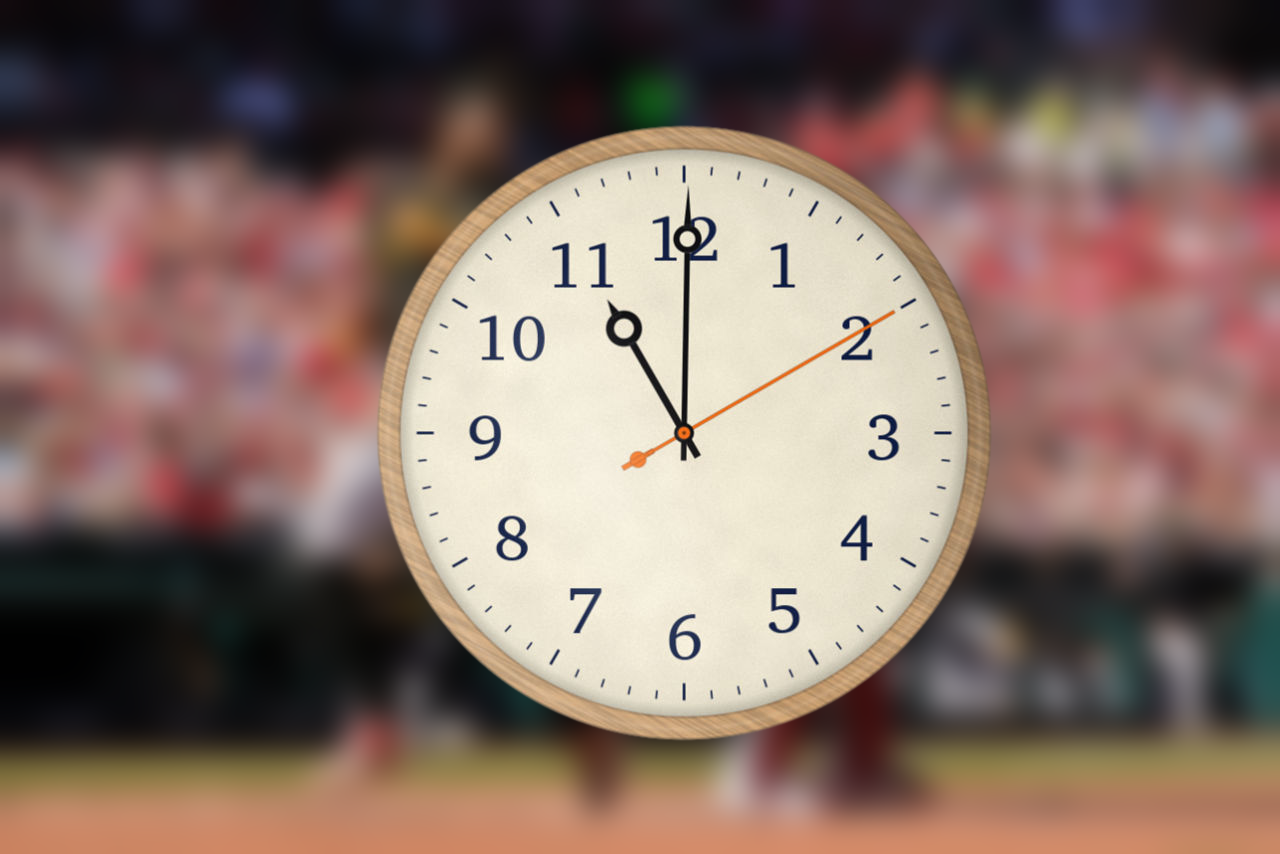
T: 11:00:10
